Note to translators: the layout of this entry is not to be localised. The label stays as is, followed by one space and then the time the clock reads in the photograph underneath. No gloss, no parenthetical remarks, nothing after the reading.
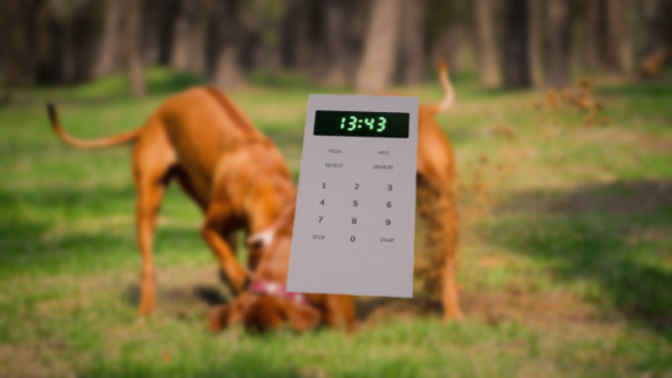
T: 13:43
